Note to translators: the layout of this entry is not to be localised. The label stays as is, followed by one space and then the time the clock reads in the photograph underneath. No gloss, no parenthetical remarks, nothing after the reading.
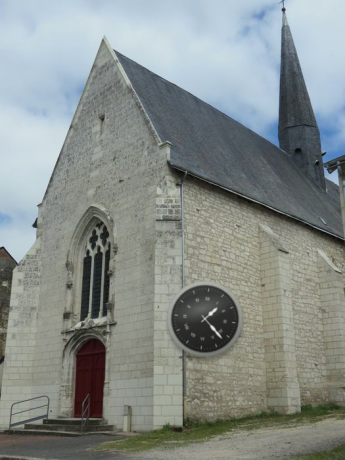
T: 1:22
